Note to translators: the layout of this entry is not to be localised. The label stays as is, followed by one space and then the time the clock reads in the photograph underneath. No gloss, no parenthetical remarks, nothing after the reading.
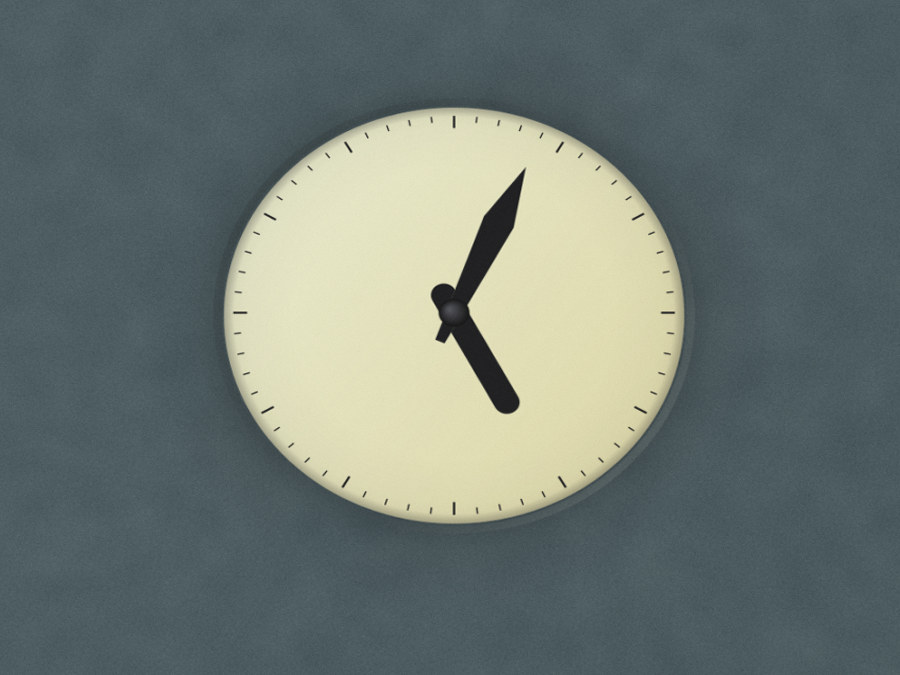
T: 5:04
